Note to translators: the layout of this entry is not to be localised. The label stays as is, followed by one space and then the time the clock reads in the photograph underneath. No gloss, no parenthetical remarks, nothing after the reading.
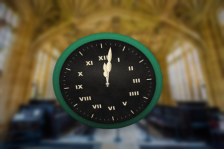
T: 12:02
